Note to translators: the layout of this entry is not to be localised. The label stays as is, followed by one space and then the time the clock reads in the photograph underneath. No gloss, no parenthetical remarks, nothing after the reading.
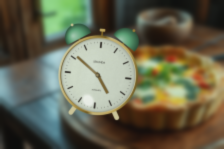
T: 4:51
